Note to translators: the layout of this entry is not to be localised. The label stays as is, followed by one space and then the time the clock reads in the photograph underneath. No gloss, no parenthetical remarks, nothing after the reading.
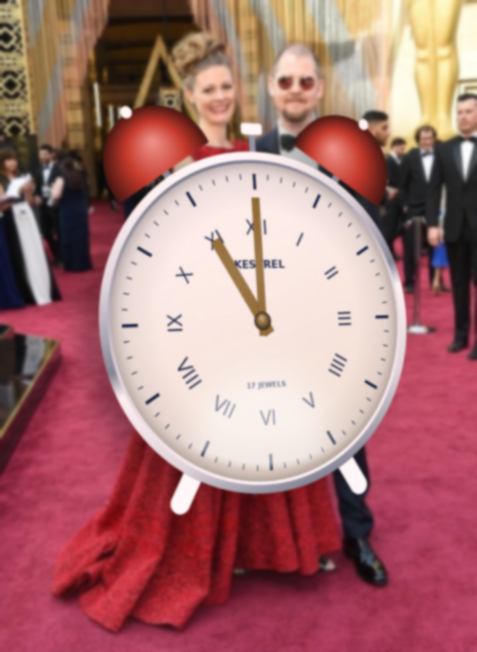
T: 11:00
